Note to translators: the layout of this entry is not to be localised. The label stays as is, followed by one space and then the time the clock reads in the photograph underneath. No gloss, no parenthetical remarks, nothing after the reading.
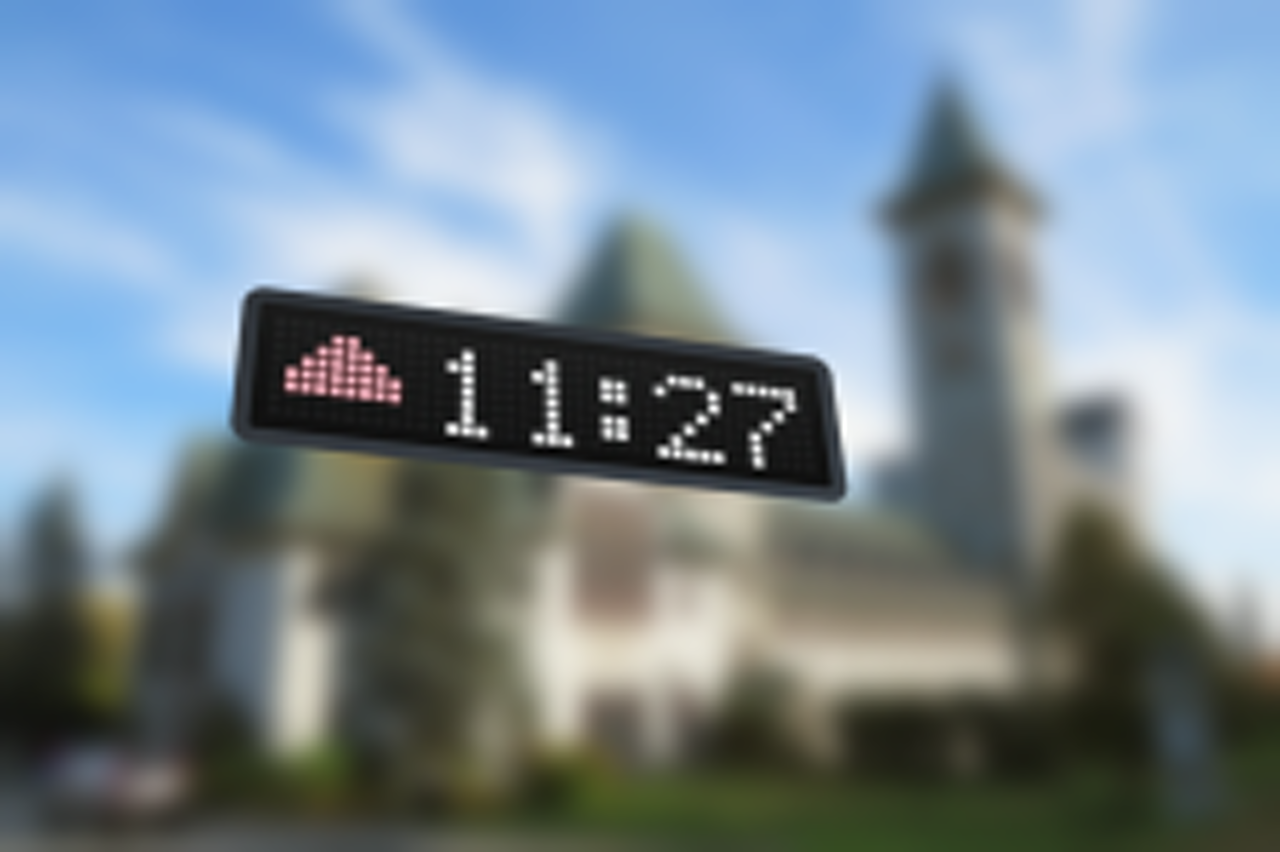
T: 11:27
